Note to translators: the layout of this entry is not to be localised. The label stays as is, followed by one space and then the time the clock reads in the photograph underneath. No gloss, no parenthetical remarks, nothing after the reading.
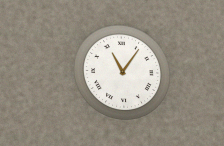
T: 11:06
